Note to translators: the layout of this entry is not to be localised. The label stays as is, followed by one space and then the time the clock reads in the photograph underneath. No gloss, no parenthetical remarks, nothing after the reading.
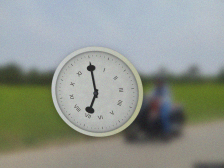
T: 7:00
